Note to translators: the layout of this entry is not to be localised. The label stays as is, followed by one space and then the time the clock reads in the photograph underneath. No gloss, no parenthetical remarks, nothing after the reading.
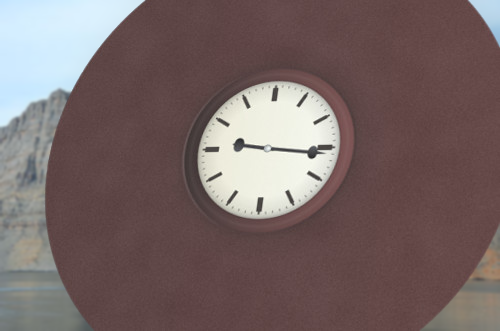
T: 9:16
